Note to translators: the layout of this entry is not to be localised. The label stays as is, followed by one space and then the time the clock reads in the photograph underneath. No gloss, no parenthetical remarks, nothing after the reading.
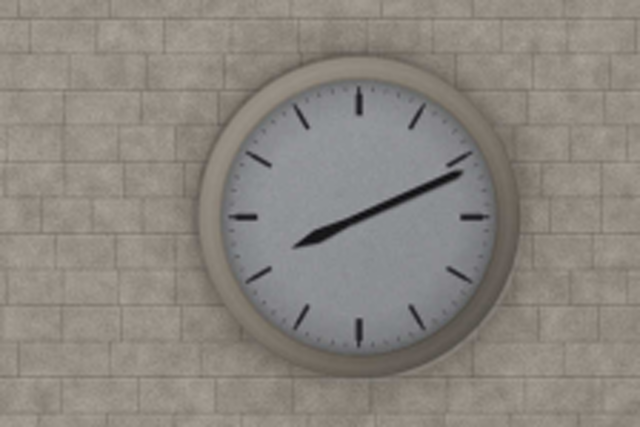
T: 8:11
